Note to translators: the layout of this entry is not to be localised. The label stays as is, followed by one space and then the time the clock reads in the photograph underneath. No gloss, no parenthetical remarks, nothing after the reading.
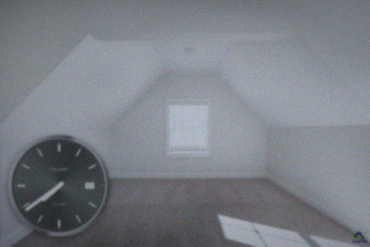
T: 7:39
